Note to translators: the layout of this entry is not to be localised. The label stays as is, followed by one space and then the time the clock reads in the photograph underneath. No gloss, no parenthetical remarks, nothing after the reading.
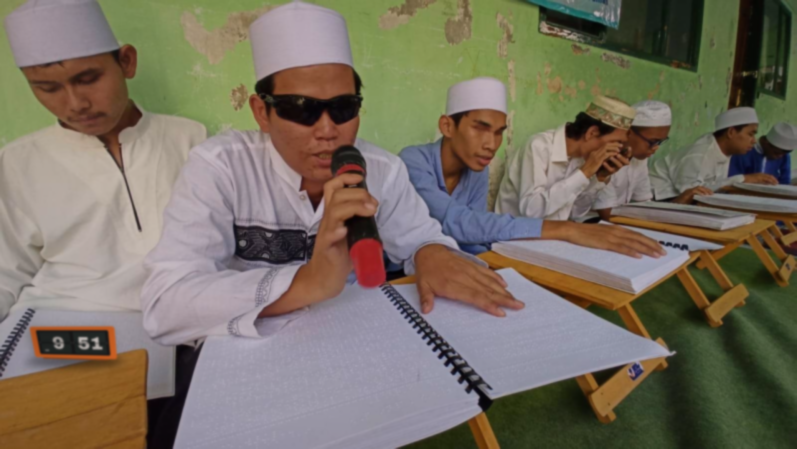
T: 9:51
